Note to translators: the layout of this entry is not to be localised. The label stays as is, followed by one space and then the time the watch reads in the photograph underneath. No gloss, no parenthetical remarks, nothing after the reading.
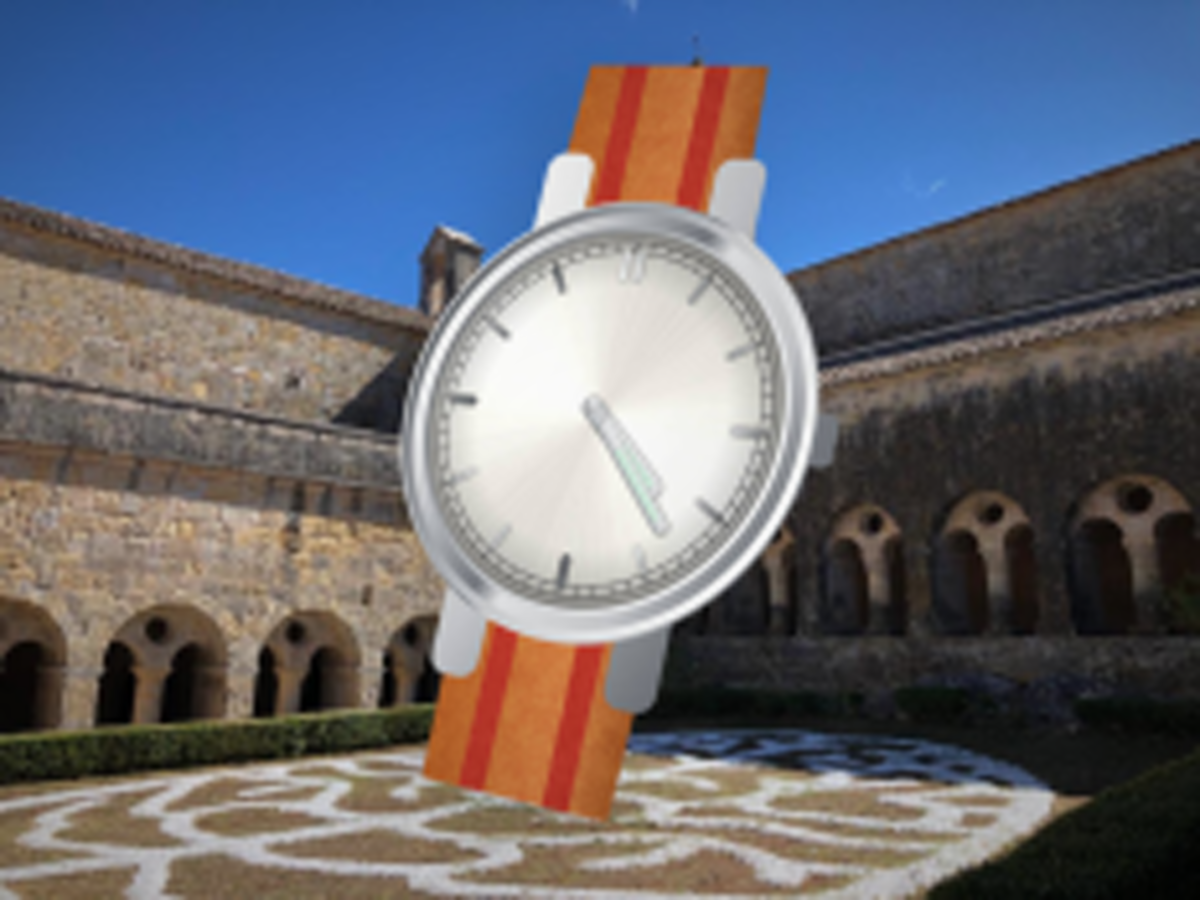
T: 4:23
